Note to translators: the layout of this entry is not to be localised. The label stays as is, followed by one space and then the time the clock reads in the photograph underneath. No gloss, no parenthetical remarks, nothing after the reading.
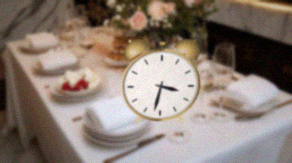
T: 3:32
